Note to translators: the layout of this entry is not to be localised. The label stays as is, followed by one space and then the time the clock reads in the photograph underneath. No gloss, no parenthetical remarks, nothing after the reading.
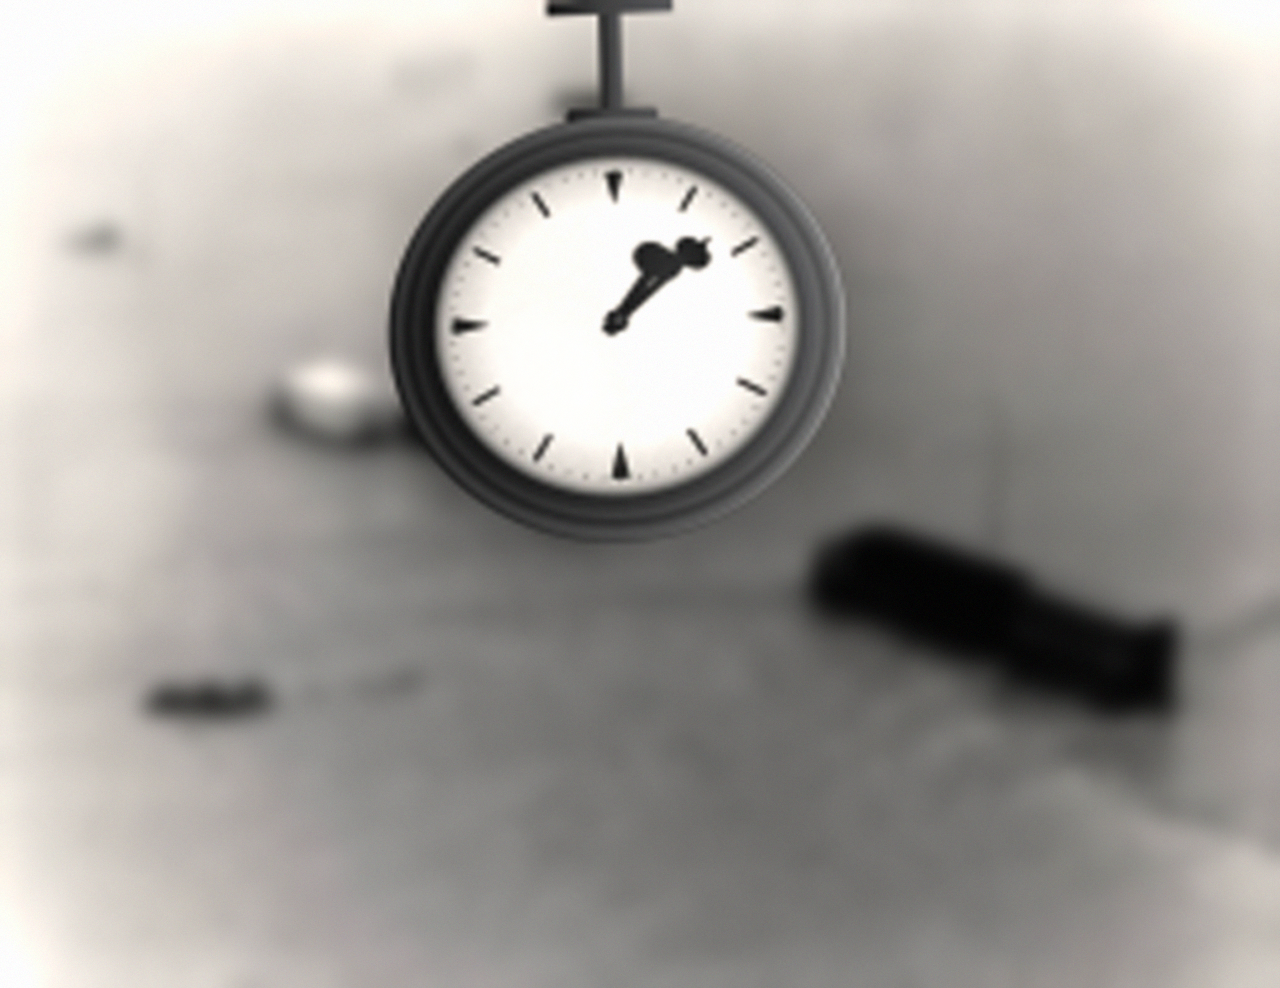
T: 1:08
